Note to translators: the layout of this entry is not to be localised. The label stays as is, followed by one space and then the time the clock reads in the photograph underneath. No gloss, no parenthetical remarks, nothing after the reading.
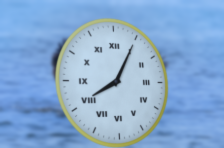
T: 8:05
